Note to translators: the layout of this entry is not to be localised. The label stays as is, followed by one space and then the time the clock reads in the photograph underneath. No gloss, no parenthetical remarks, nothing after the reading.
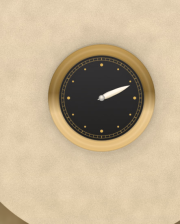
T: 2:11
